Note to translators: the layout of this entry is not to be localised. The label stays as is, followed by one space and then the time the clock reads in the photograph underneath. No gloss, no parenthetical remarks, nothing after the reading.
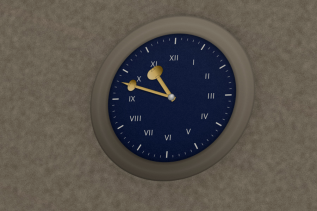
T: 10:48
